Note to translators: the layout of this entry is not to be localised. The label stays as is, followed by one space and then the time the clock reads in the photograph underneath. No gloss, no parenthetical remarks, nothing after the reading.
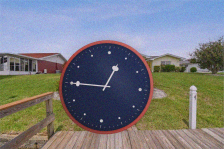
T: 12:45
